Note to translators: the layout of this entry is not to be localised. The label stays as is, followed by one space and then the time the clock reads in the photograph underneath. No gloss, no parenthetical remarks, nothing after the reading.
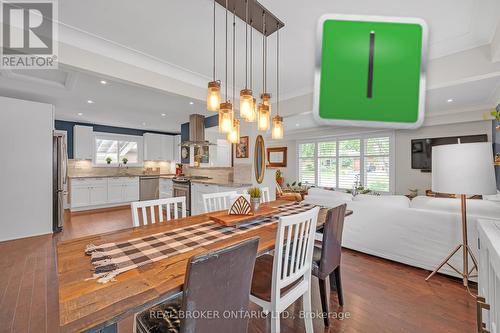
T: 6:00
